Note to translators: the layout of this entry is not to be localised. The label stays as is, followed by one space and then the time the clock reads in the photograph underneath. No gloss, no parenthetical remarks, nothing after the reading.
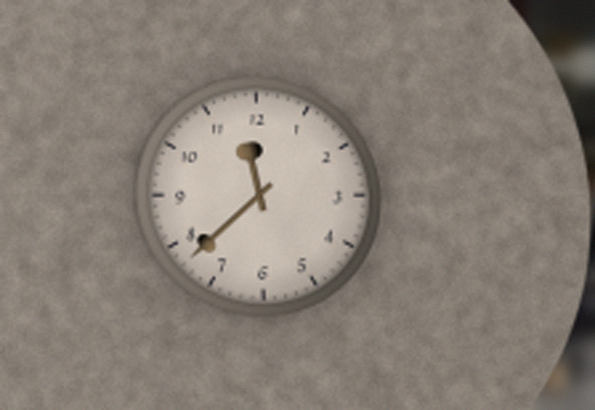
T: 11:38
